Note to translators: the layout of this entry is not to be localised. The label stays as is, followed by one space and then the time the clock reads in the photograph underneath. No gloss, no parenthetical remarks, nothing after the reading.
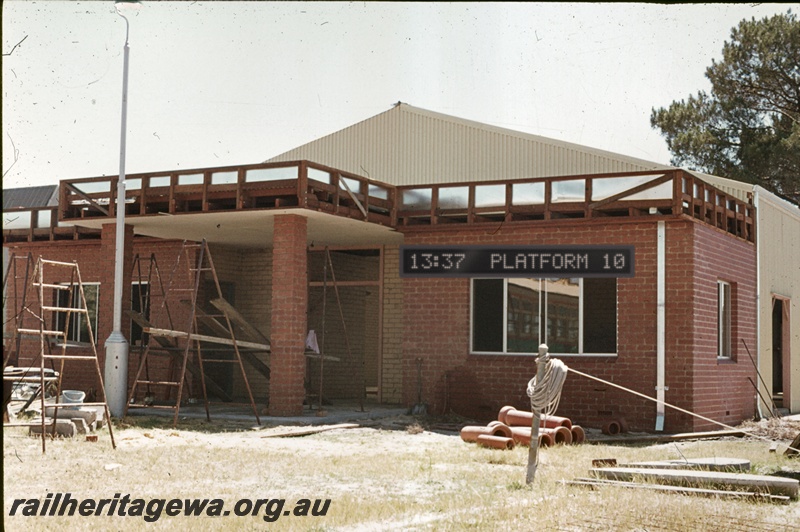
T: 13:37
